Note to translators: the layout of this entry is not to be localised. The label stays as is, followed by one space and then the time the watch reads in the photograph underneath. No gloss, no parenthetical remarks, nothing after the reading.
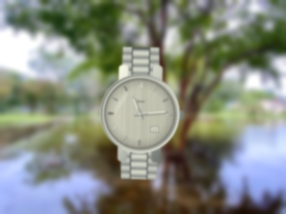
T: 11:14
